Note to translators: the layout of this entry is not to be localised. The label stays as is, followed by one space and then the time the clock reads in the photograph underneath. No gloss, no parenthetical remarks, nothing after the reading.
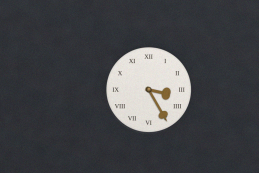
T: 3:25
